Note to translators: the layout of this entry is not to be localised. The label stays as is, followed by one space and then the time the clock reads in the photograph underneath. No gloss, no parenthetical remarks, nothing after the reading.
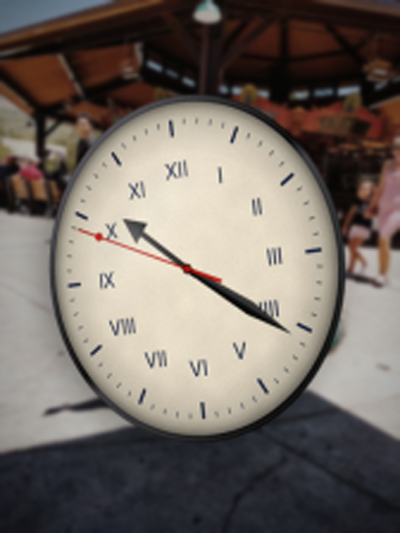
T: 10:20:49
